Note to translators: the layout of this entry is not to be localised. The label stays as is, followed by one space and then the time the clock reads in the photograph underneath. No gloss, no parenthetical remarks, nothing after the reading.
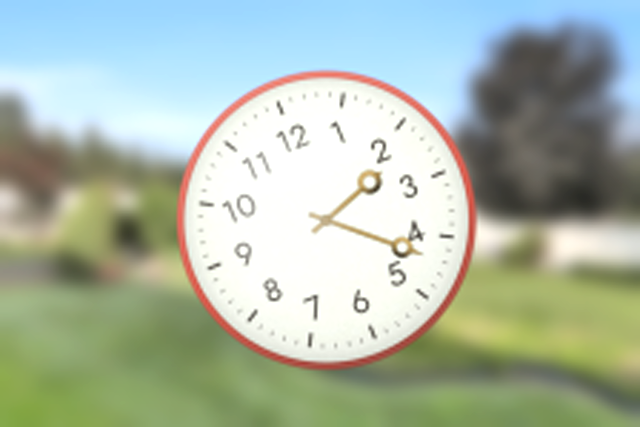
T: 2:22
